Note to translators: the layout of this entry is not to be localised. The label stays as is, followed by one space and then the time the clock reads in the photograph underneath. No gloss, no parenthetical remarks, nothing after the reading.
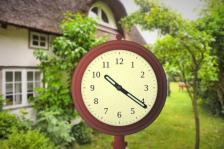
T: 10:21
